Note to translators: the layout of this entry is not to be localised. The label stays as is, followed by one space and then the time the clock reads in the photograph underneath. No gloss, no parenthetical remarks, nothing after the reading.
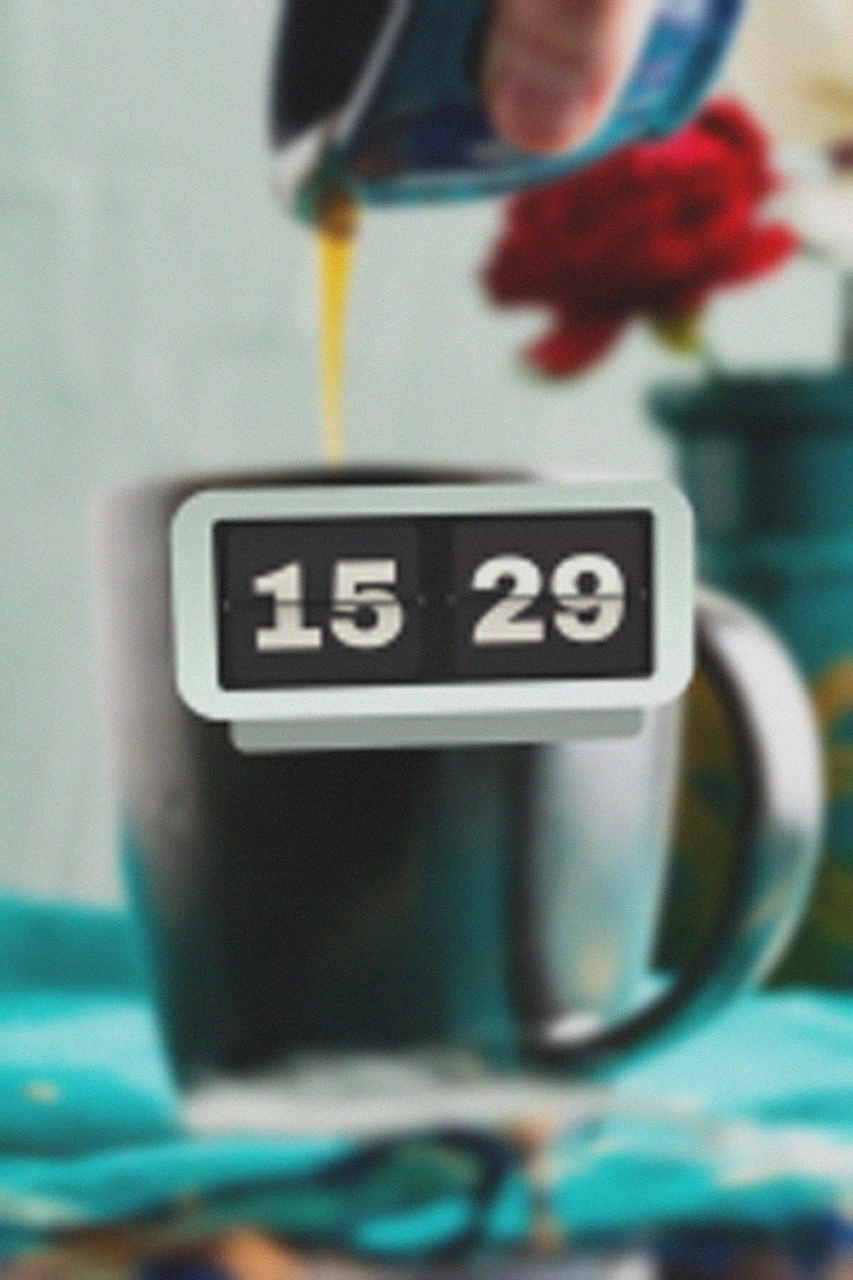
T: 15:29
